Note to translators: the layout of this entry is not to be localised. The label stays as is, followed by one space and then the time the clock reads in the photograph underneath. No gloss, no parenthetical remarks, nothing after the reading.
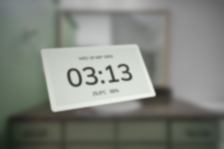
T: 3:13
